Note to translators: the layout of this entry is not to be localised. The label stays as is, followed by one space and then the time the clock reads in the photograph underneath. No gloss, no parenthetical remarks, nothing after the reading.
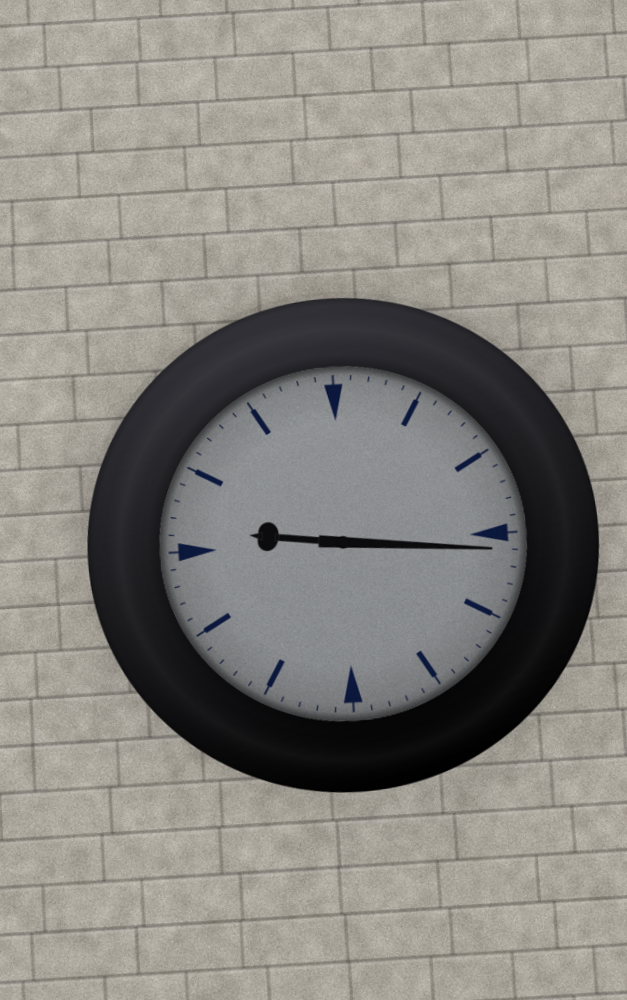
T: 9:16
